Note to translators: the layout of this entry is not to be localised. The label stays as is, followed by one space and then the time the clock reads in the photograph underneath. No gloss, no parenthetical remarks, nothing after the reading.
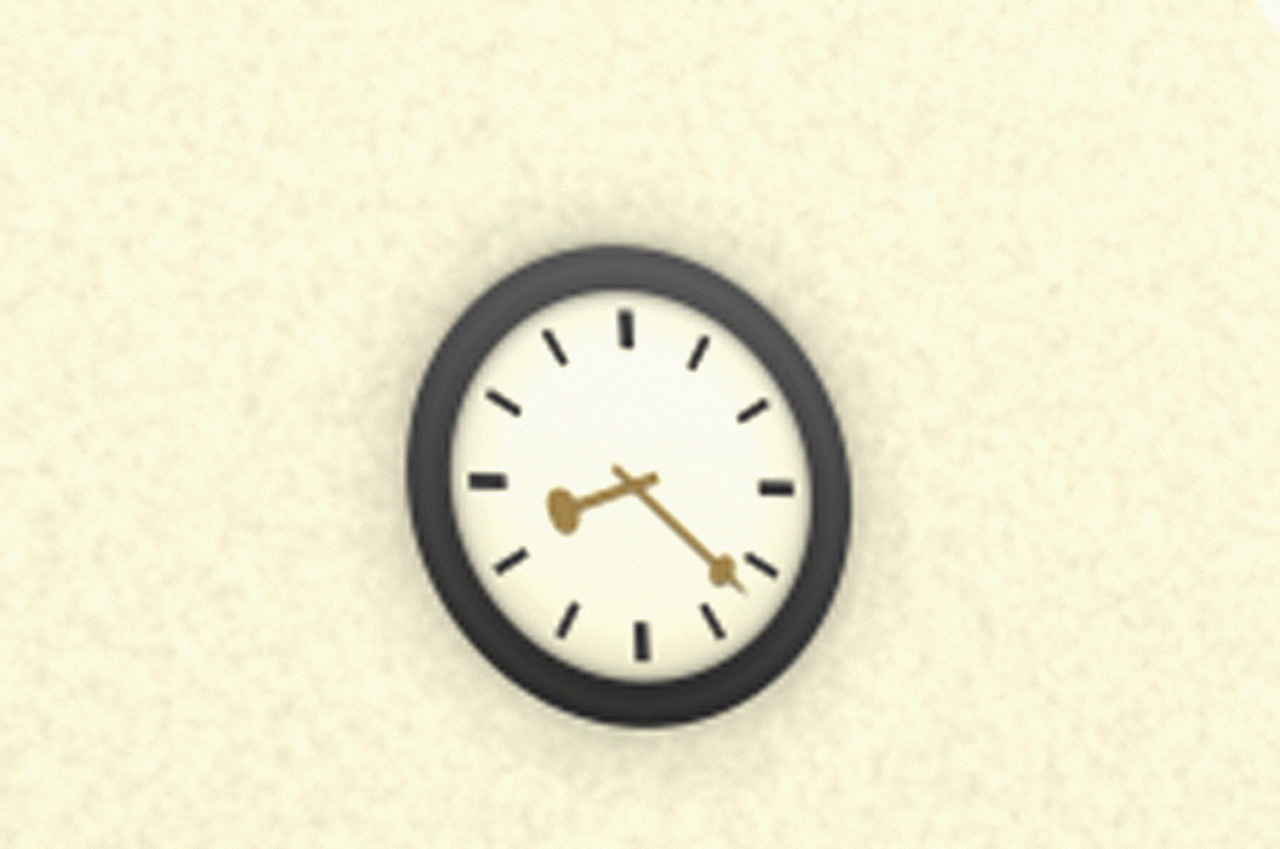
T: 8:22
